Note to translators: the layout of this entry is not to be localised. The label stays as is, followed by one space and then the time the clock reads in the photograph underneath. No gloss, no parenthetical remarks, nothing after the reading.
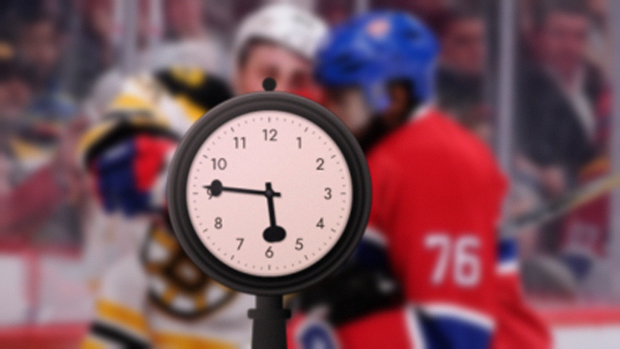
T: 5:46
